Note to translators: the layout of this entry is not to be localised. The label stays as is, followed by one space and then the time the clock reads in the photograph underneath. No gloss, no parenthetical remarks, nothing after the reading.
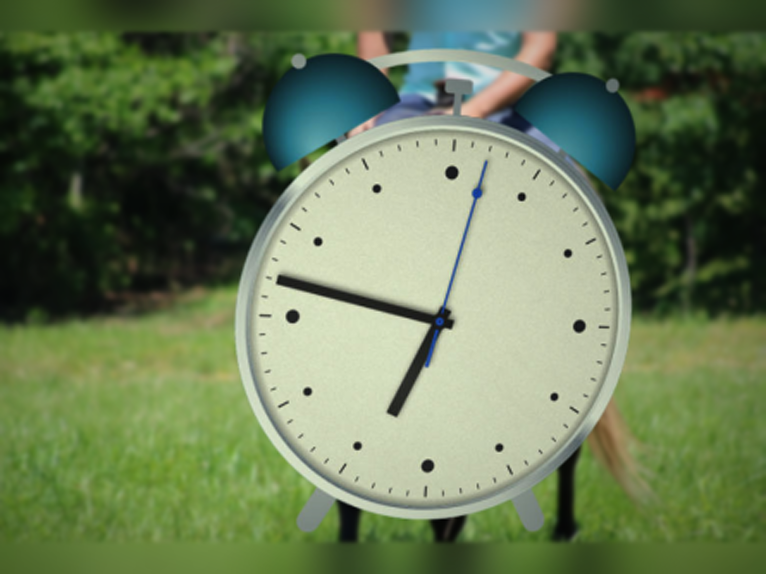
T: 6:47:02
